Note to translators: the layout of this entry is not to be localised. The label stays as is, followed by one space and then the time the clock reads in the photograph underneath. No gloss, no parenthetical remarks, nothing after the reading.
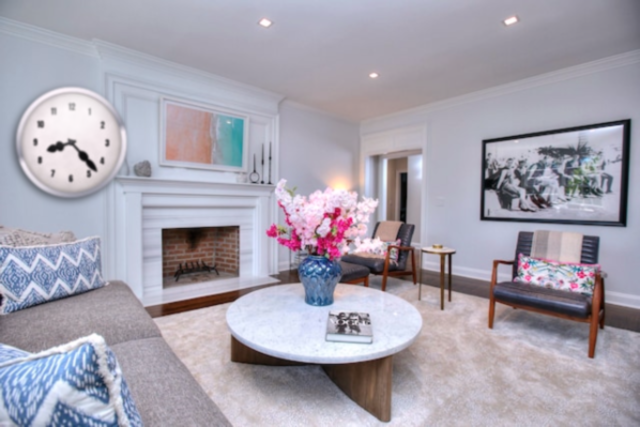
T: 8:23
